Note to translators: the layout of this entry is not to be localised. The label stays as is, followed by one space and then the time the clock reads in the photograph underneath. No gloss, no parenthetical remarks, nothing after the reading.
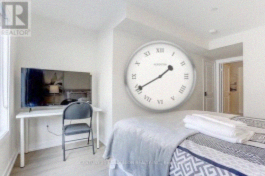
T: 1:40
